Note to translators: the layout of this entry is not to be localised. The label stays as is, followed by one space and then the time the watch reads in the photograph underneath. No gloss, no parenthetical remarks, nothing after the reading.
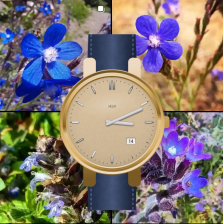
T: 3:11
